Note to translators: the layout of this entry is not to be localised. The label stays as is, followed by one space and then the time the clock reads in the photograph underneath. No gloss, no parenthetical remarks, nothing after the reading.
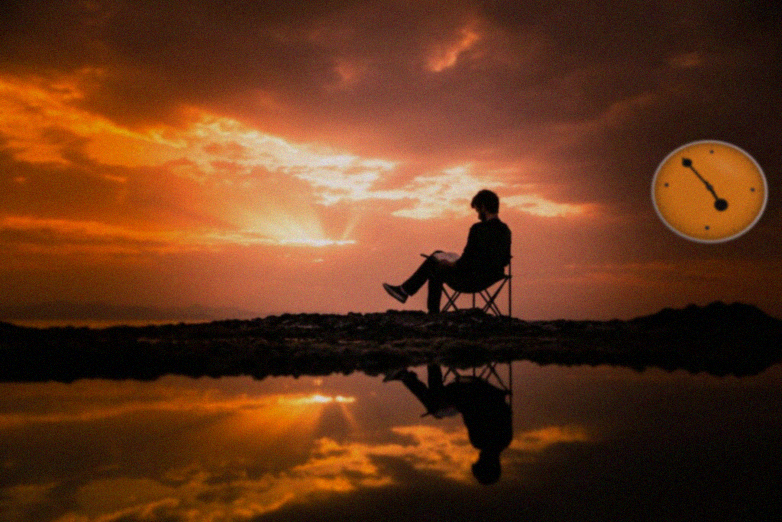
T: 4:53
